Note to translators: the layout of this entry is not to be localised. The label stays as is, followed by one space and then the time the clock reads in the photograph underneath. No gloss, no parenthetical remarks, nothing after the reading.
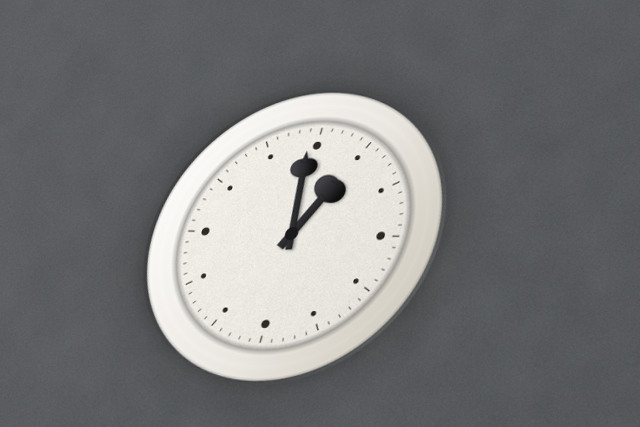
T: 12:59
